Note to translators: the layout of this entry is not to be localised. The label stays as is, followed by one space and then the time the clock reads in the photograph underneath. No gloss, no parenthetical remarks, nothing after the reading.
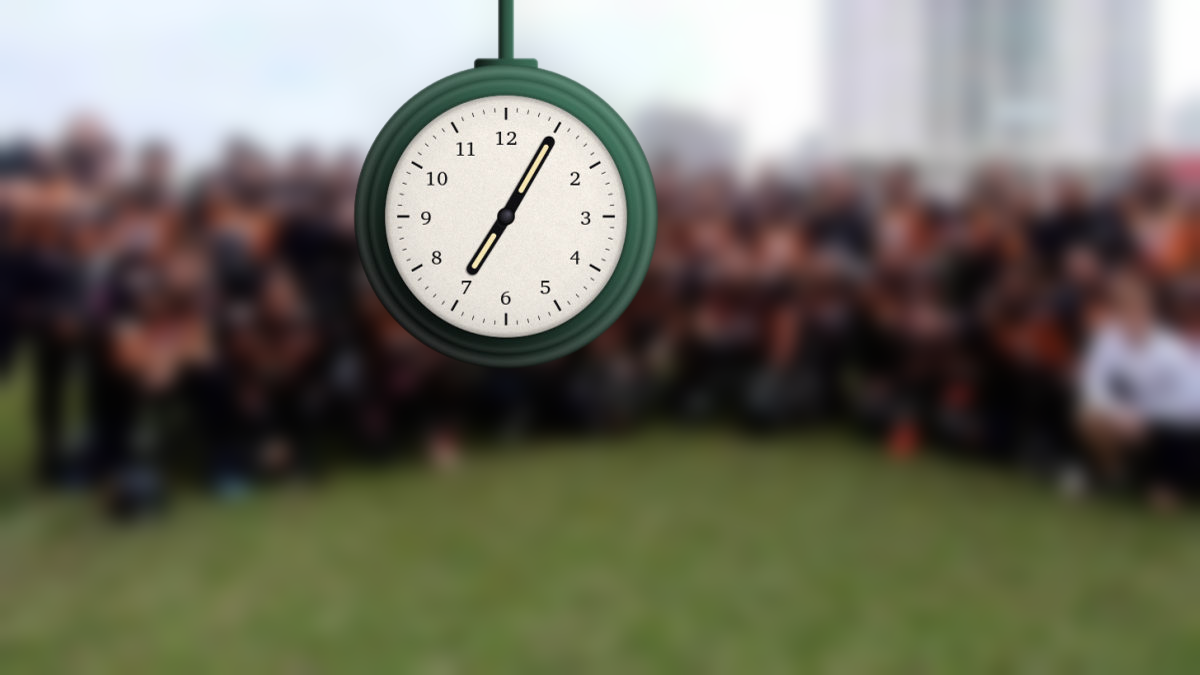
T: 7:05
